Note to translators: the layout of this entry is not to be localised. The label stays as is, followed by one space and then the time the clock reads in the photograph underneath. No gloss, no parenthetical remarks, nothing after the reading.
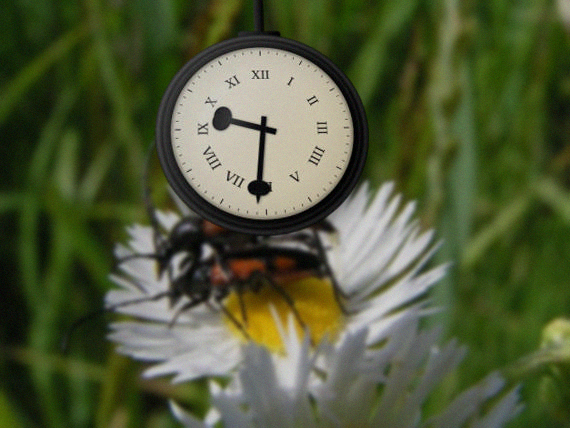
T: 9:31
